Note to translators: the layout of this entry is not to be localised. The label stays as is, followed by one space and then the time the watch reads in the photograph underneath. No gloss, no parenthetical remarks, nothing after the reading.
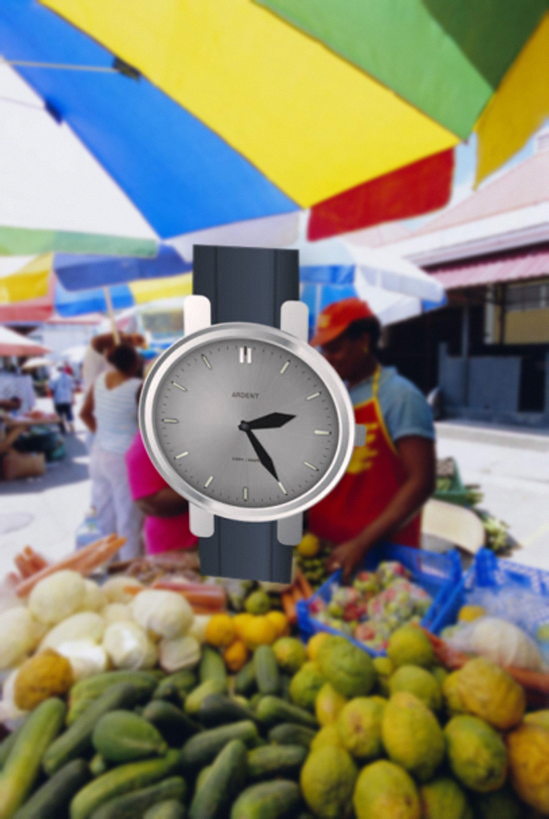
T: 2:25
